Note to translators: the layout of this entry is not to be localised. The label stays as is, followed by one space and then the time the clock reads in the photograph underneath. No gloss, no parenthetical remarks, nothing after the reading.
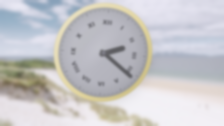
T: 2:21
